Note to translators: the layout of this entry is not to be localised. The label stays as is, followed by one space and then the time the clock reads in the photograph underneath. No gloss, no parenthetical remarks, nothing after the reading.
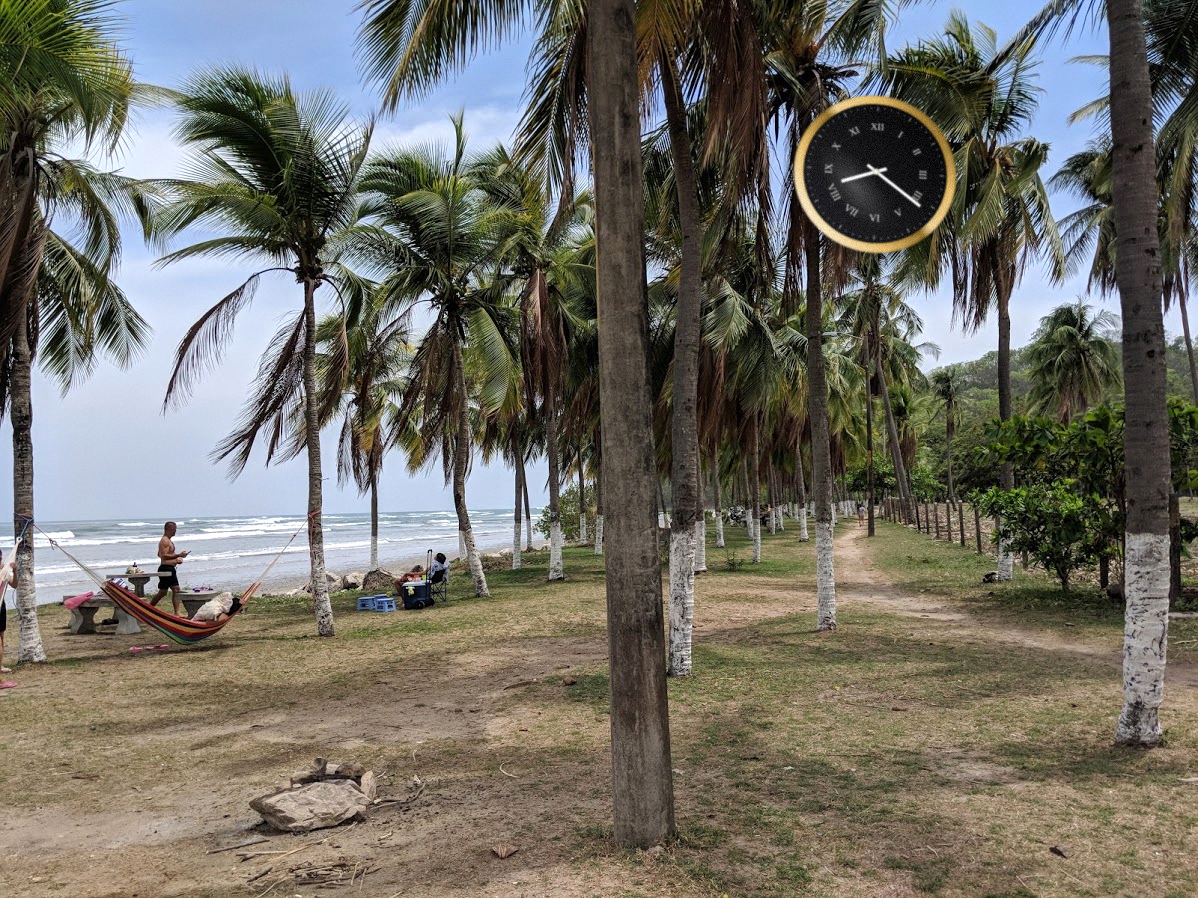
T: 8:21
